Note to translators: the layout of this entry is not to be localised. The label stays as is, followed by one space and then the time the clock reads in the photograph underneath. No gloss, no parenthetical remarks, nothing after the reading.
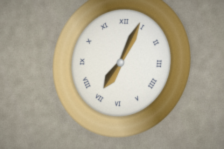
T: 7:04
